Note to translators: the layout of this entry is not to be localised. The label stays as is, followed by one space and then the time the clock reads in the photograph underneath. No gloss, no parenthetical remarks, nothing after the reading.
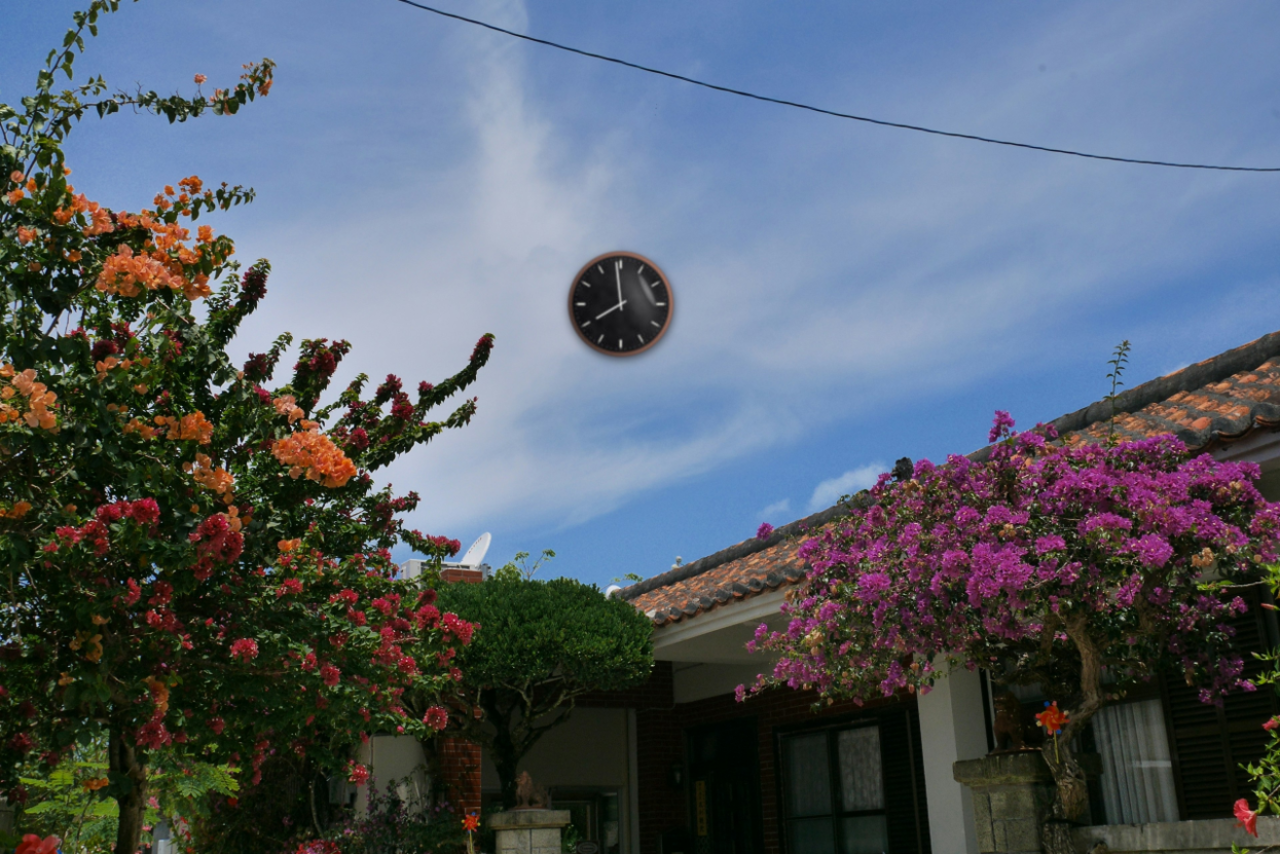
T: 7:59
